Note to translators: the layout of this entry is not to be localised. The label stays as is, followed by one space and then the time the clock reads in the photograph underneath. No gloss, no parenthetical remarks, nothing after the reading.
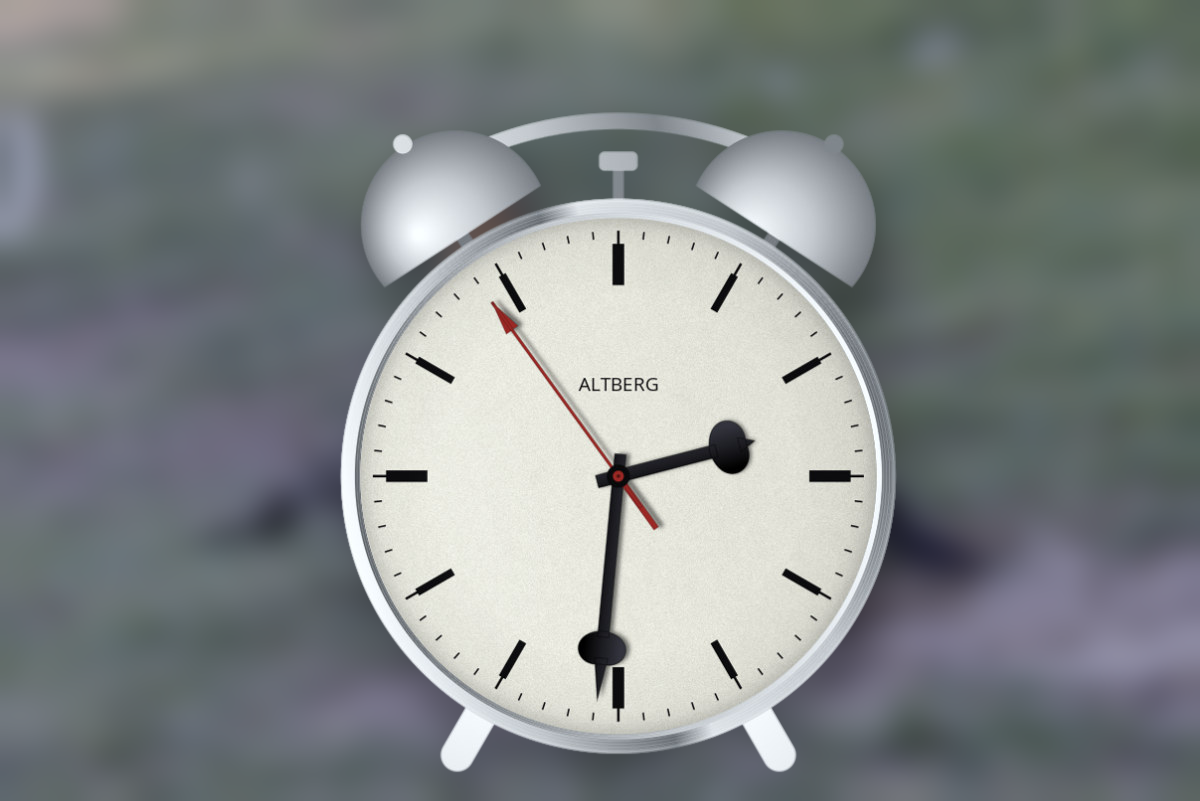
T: 2:30:54
